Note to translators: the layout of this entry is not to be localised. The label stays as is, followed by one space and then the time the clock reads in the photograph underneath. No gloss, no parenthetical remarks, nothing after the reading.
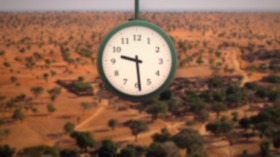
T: 9:29
